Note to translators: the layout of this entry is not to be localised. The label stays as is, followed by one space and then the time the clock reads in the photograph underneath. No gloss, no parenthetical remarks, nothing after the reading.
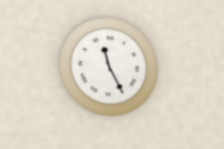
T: 11:25
